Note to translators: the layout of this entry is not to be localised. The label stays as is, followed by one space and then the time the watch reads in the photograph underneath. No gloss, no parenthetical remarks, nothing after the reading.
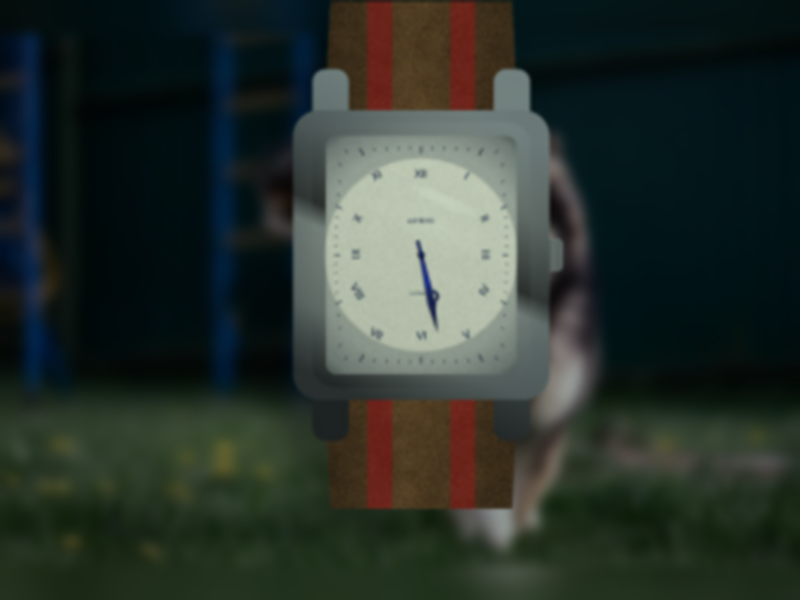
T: 5:28
